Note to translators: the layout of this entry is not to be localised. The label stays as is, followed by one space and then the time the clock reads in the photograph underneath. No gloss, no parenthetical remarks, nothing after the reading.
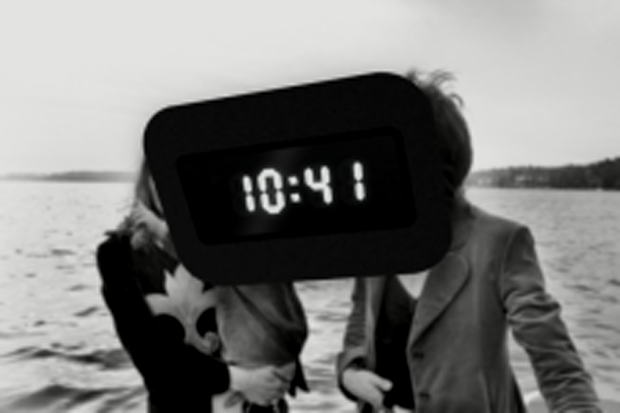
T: 10:41
